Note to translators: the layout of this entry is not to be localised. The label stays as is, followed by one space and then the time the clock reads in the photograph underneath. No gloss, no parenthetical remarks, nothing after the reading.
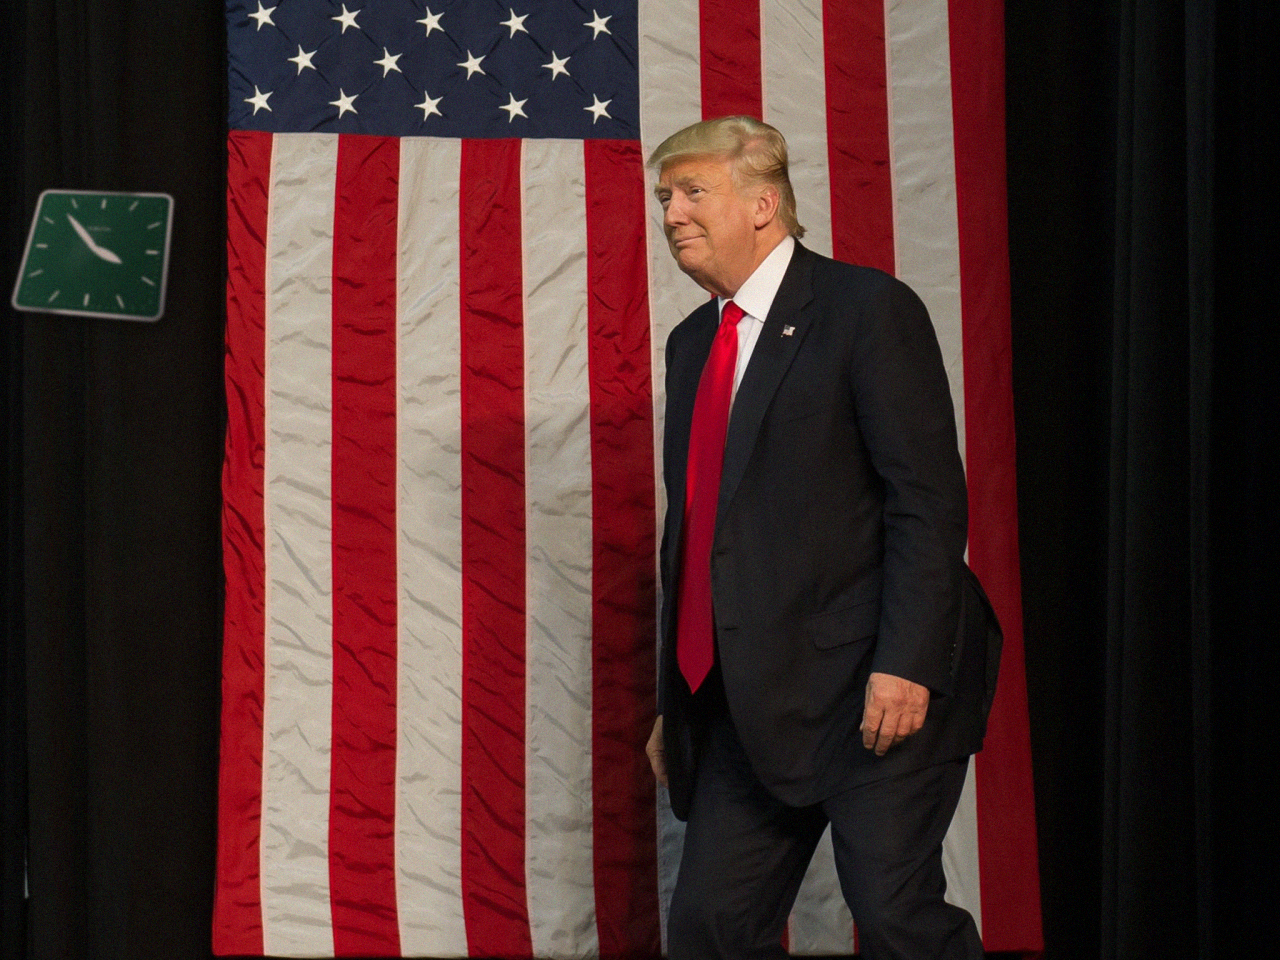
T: 3:53
